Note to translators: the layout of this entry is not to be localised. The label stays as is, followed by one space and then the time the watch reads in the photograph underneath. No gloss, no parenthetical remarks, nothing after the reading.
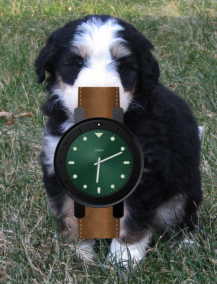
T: 6:11
